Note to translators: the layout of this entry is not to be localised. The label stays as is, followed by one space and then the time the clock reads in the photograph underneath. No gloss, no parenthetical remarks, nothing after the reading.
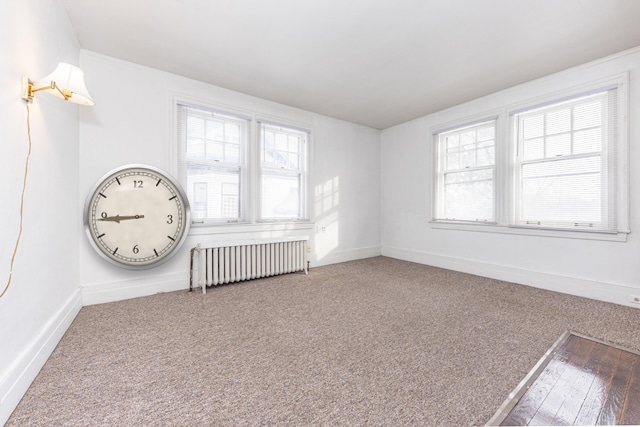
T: 8:44
